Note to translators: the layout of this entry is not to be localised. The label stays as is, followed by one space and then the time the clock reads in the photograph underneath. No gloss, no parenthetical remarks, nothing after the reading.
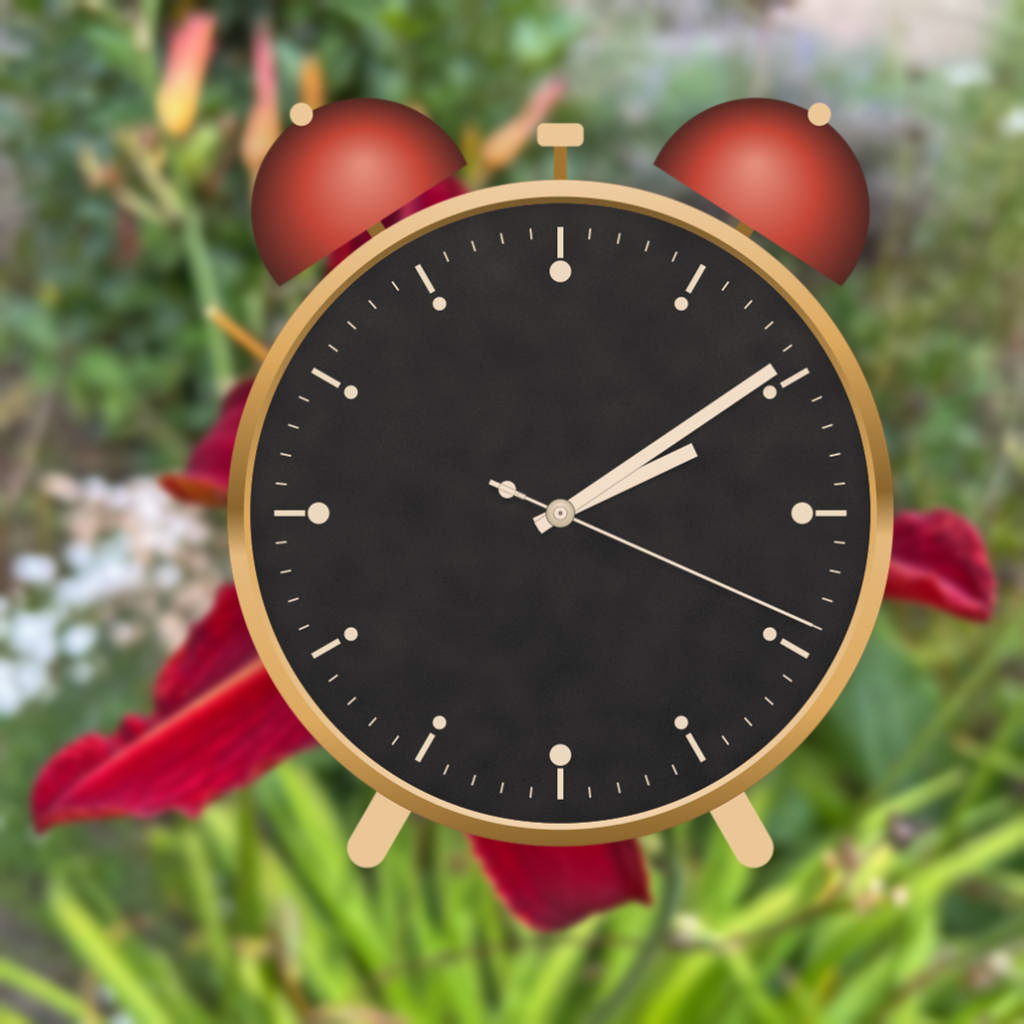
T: 2:09:19
